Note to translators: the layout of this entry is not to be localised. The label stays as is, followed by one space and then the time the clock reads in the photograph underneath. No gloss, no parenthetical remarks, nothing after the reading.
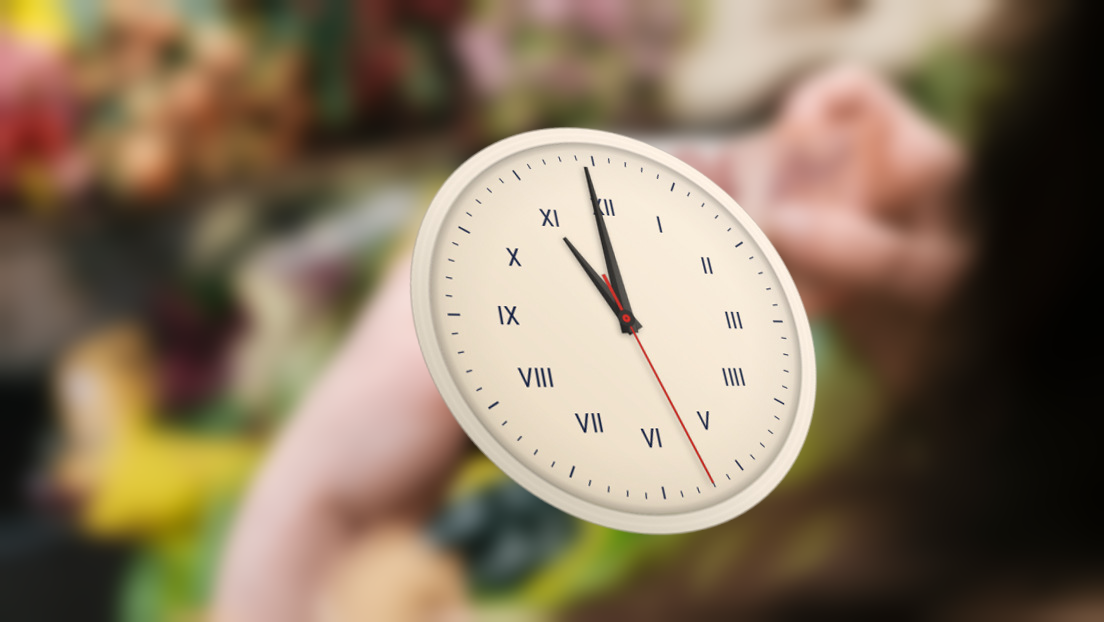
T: 10:59:27
